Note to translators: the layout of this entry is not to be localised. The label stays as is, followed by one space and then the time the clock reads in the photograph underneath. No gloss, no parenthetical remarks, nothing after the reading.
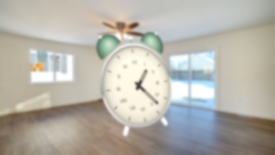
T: 1:23
